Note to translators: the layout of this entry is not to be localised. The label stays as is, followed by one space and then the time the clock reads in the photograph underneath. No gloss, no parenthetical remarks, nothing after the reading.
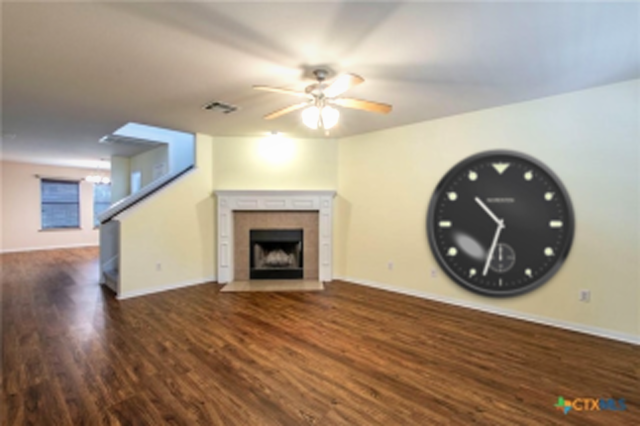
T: 10:33
